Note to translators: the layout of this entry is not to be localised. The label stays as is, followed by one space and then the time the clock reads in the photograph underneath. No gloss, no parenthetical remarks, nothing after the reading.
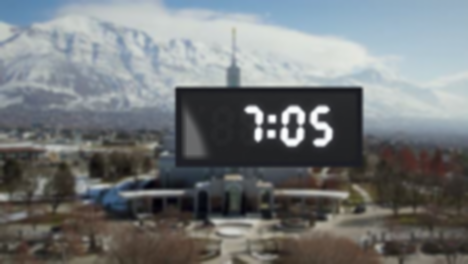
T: 7:05
